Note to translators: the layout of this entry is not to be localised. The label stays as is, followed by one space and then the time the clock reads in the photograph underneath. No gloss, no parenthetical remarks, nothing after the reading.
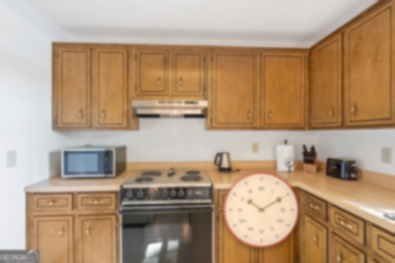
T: 10:10
